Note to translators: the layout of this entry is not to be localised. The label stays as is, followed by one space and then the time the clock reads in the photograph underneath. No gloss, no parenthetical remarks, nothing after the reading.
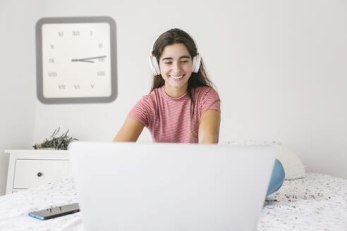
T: 3:14
